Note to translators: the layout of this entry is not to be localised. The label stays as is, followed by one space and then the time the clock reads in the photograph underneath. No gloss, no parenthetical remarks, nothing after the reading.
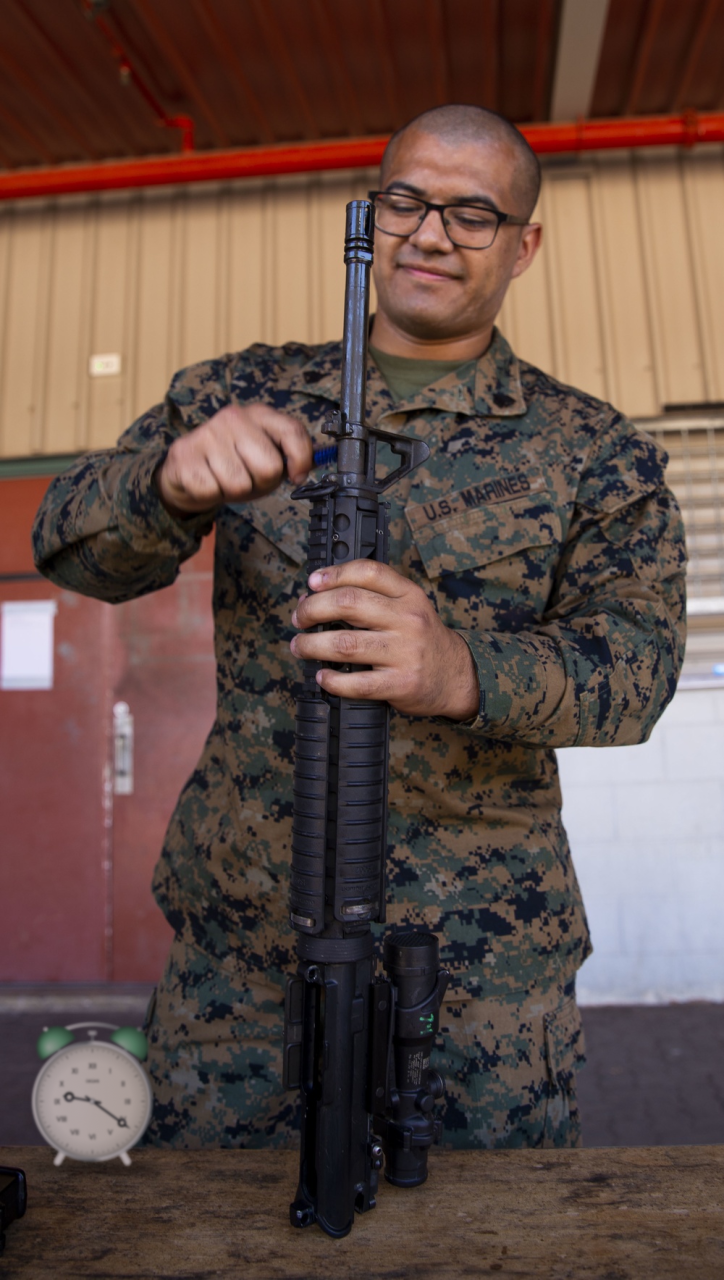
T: 9:21
